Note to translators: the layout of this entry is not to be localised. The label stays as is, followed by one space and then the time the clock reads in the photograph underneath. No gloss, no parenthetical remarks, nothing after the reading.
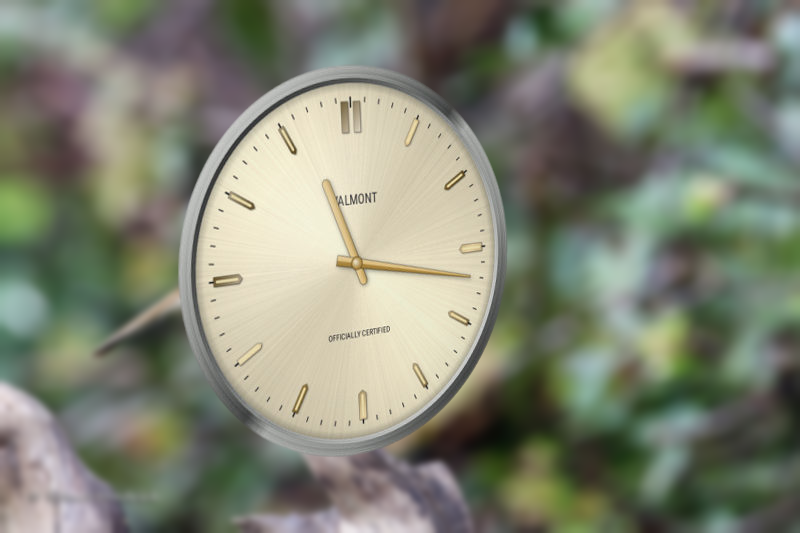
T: 11:17
